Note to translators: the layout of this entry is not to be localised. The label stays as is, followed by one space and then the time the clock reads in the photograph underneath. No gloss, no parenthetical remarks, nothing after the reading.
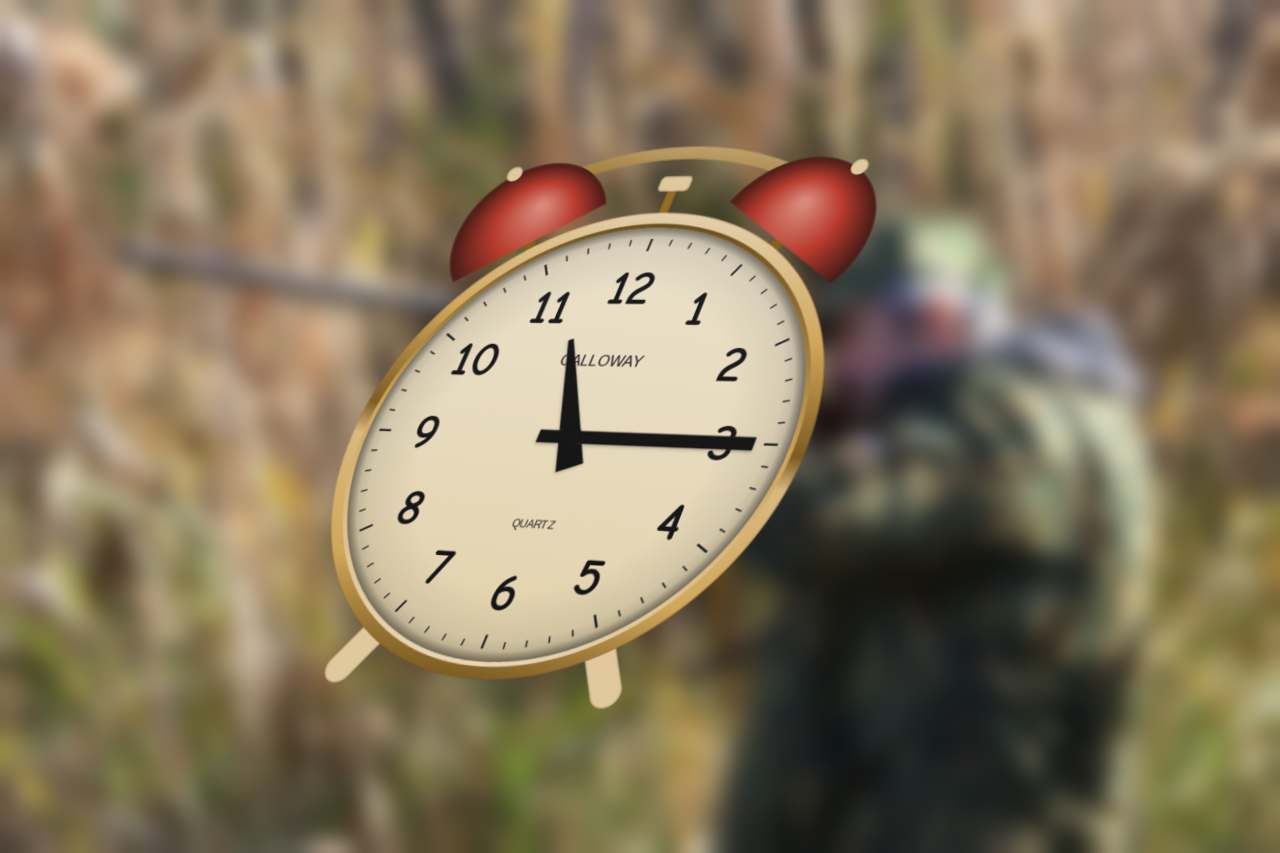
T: 11:15
